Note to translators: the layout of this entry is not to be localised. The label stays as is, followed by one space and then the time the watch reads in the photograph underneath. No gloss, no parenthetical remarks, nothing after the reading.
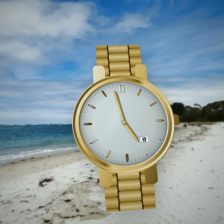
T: 4:58
